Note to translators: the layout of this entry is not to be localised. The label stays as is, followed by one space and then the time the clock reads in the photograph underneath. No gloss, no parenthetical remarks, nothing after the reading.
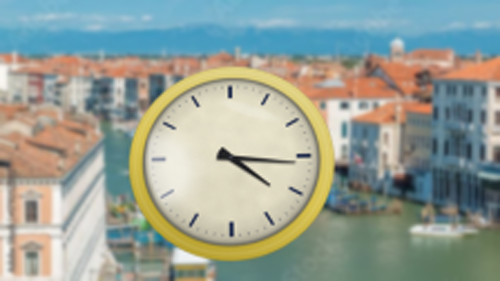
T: 4:16
